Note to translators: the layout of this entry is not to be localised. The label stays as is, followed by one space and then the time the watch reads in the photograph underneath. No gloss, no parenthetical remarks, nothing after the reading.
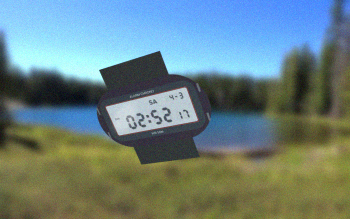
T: 2:52:17
